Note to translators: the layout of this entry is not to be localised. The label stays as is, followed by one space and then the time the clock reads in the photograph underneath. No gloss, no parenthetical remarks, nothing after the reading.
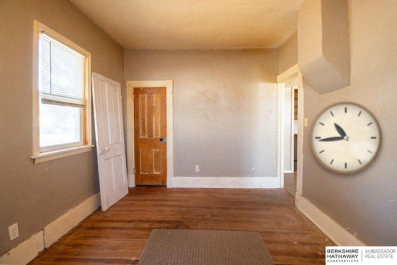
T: 10:44
